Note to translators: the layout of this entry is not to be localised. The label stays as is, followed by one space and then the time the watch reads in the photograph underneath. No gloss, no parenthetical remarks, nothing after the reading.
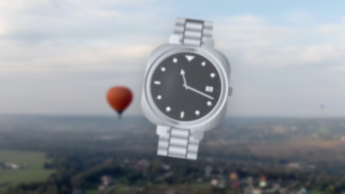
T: 11:18
